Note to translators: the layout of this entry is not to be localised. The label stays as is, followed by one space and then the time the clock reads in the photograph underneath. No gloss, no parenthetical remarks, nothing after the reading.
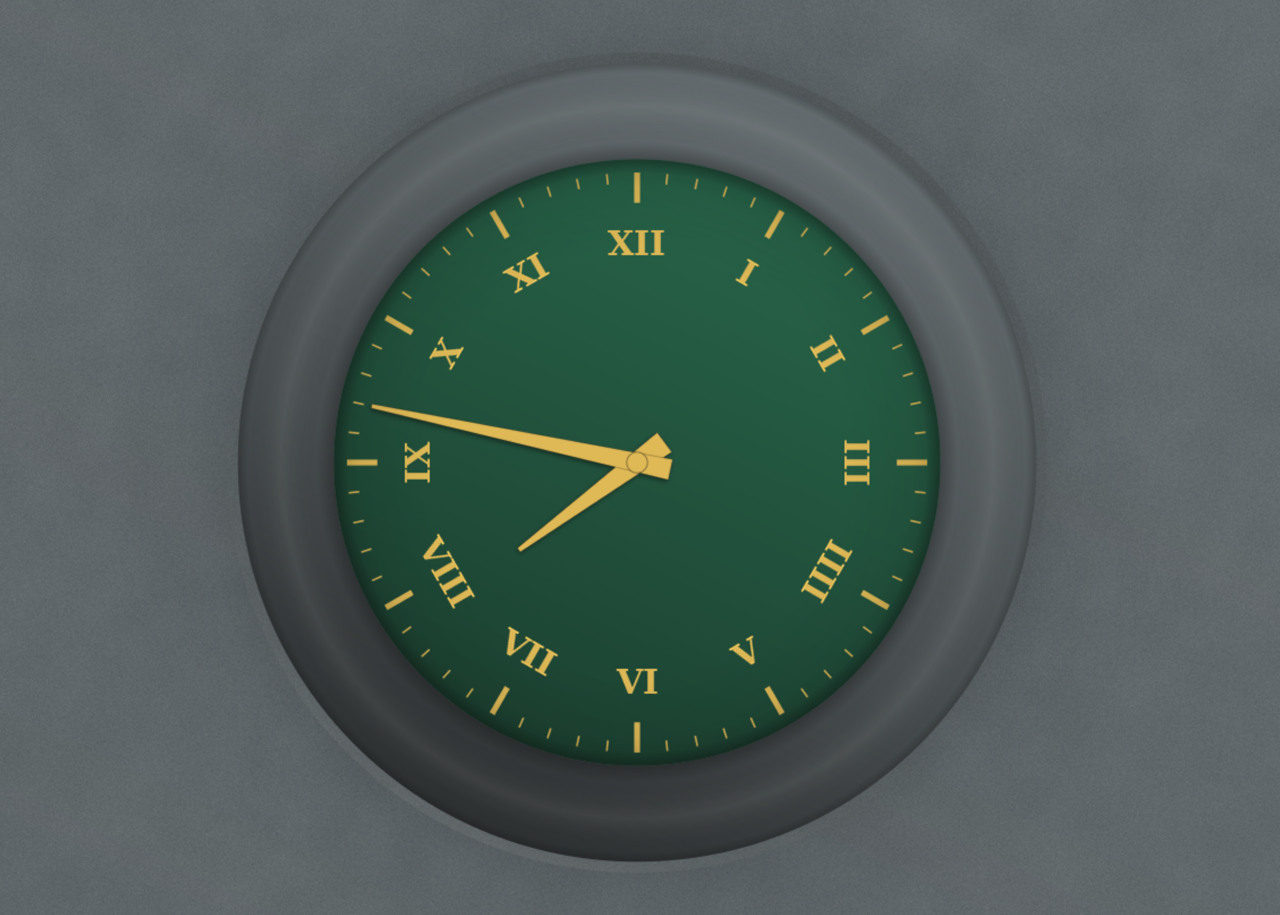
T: 7:47
